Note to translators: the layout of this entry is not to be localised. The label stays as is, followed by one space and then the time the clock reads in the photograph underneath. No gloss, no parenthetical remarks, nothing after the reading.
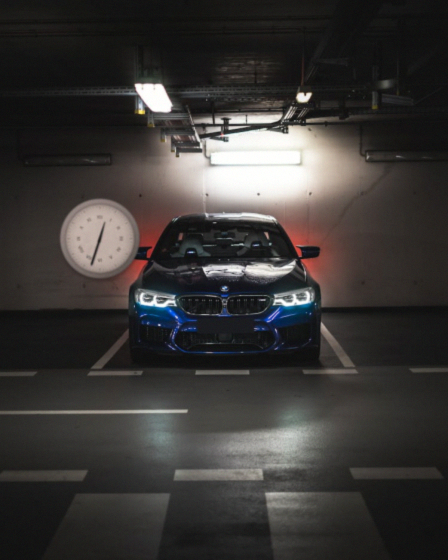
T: 12:33
